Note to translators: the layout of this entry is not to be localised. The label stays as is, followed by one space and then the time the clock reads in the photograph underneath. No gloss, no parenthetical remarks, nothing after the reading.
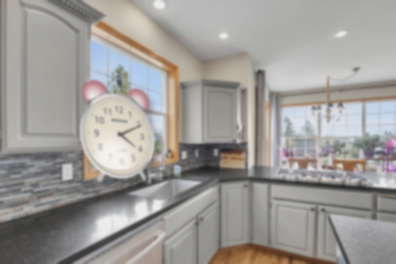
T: 4:11
